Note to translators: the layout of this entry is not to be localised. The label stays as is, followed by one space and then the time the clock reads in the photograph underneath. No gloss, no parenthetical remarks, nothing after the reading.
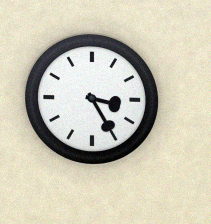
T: 3:25
